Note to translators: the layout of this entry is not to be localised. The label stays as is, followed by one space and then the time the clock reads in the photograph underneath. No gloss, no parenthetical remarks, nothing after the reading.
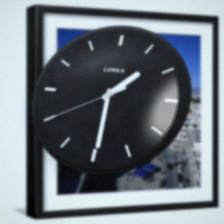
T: 1:29:40
